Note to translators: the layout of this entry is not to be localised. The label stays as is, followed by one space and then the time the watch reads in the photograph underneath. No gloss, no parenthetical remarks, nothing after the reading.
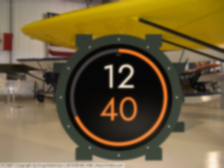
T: 12:40
